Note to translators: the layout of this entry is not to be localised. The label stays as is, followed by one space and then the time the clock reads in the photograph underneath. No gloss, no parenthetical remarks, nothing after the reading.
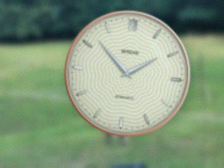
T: 1:52
